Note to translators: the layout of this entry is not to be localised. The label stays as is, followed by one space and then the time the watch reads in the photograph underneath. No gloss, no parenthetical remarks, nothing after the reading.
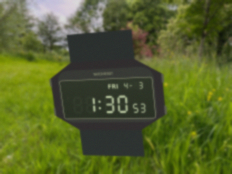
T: 1:30
